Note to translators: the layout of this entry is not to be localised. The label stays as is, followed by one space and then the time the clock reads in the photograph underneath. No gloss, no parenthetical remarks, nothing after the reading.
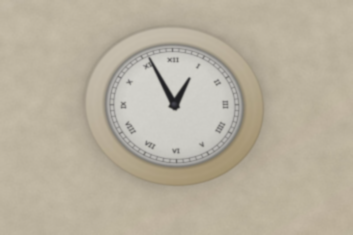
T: 12:56
